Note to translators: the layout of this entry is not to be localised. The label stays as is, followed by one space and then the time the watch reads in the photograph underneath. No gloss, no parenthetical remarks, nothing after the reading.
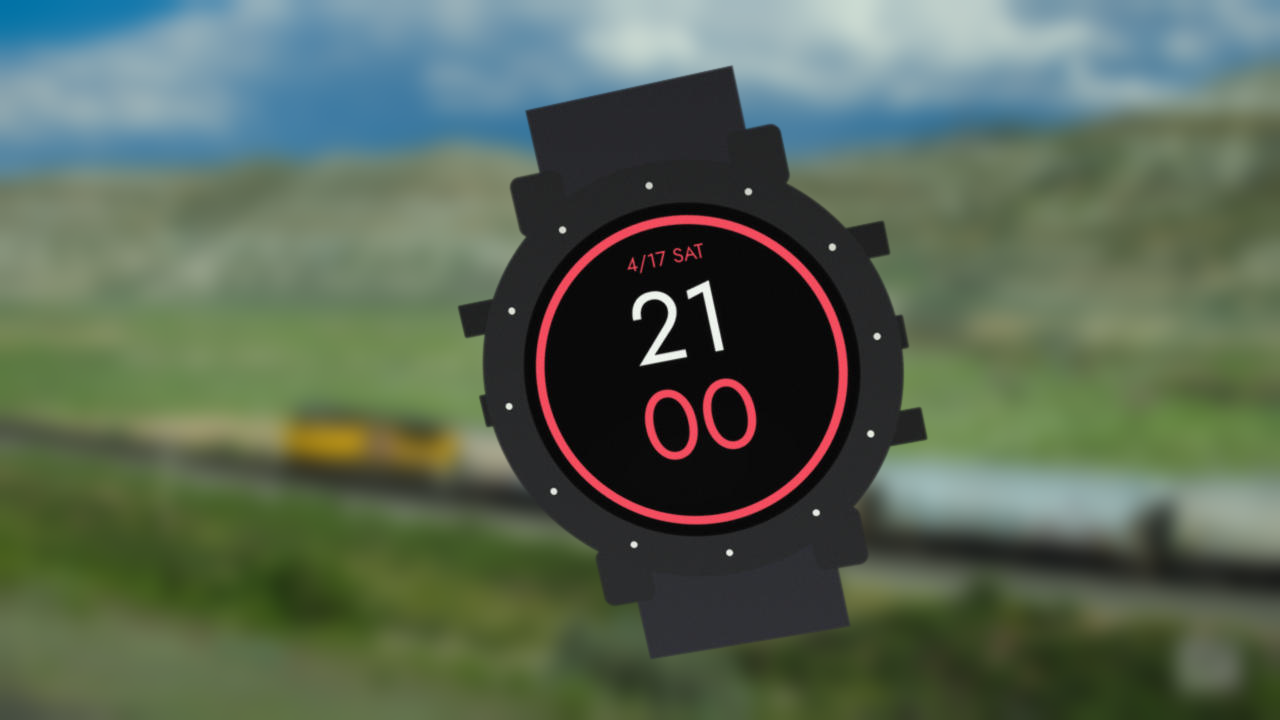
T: 21:00
